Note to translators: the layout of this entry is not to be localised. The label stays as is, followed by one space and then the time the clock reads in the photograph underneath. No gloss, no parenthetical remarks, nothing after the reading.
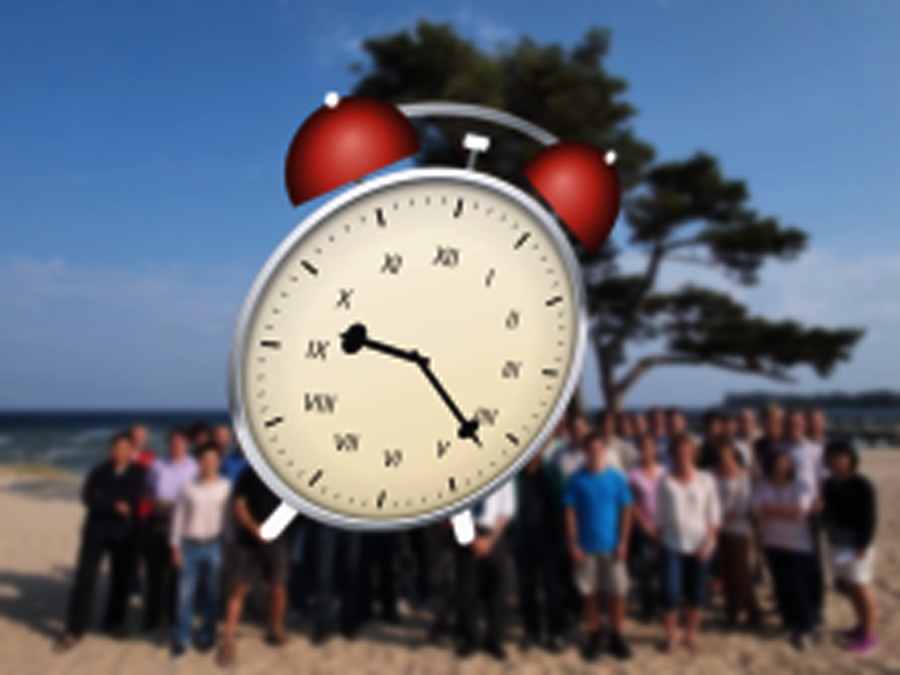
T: 9:22
